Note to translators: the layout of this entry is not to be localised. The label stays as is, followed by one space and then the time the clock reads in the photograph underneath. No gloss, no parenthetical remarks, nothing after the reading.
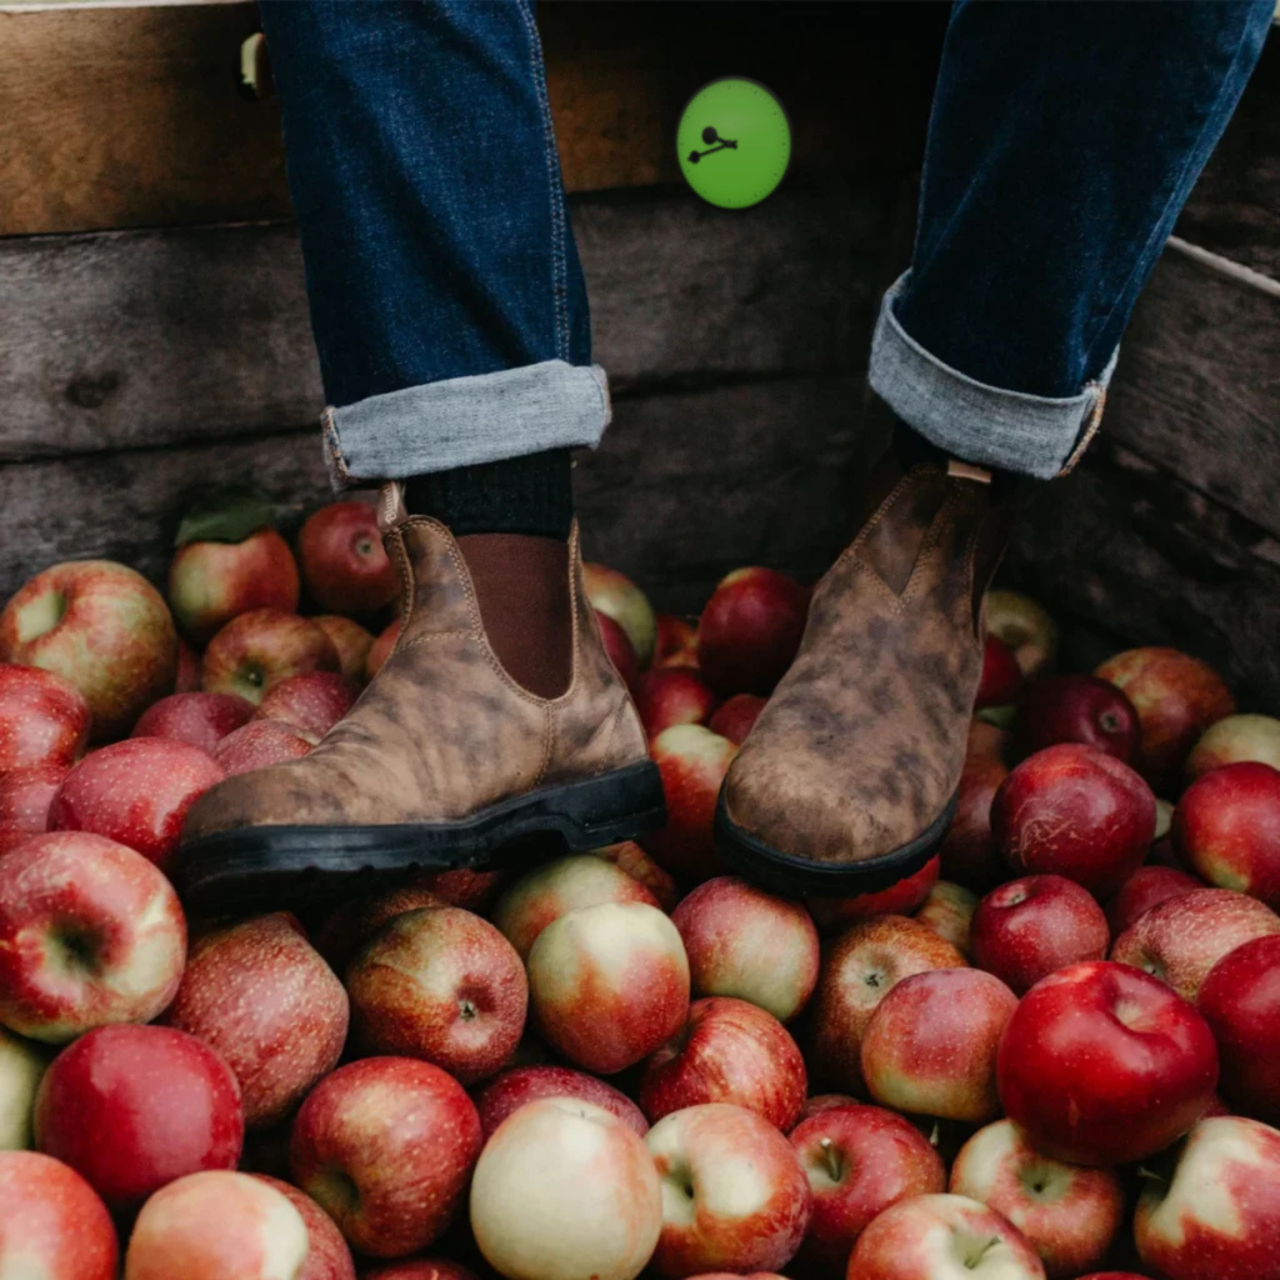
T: 9:42
